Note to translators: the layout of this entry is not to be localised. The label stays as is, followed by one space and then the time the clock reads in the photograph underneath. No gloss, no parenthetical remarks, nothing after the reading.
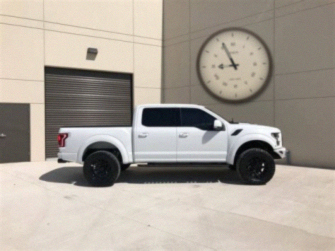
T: 8:56
